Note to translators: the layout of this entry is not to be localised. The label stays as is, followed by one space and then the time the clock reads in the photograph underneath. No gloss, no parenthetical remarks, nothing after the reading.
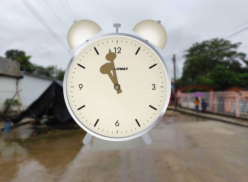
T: 10:58
